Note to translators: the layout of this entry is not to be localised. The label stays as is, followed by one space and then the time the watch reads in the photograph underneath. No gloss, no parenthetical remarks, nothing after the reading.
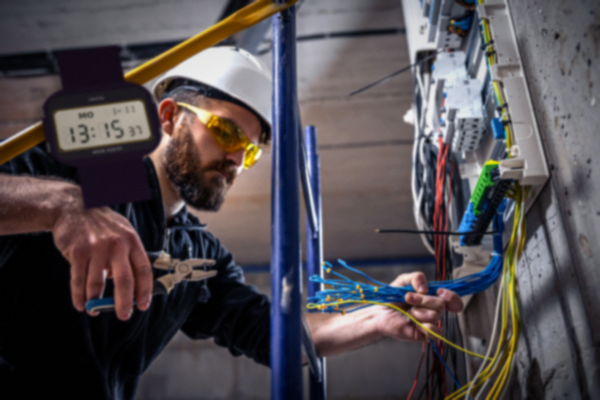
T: 13:15
